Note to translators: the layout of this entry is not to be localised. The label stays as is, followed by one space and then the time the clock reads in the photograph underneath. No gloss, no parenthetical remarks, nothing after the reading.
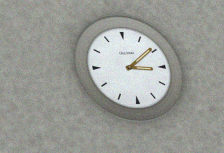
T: 3:09
